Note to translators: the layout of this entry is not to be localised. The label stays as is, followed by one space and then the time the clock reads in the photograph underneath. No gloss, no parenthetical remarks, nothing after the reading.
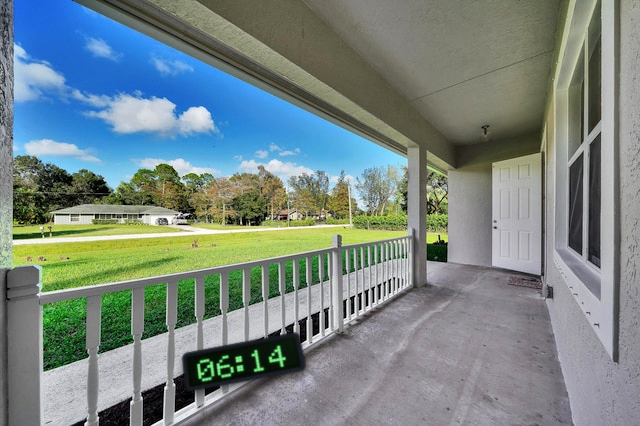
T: 6:14
